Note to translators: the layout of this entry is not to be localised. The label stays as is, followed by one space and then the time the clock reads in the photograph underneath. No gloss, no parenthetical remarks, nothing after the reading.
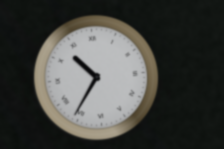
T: 10:36
